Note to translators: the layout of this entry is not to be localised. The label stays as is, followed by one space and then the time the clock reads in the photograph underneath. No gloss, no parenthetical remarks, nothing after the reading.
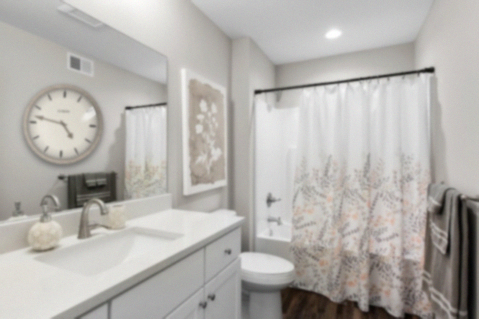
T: 4:47
